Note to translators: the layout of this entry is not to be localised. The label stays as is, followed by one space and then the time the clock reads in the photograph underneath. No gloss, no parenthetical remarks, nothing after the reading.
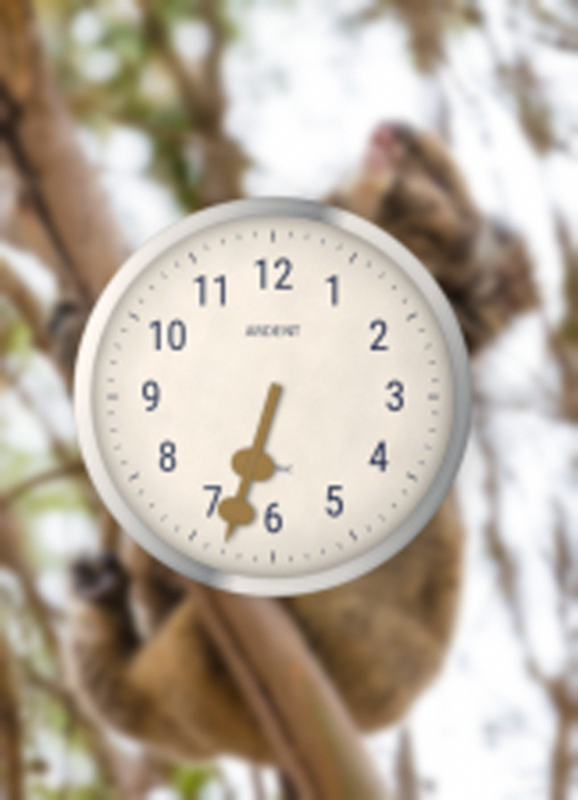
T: 6:33
